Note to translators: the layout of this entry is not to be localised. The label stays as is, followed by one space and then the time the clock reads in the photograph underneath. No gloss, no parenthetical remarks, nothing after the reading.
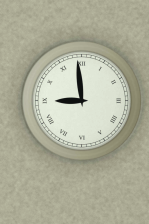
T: 8:59
